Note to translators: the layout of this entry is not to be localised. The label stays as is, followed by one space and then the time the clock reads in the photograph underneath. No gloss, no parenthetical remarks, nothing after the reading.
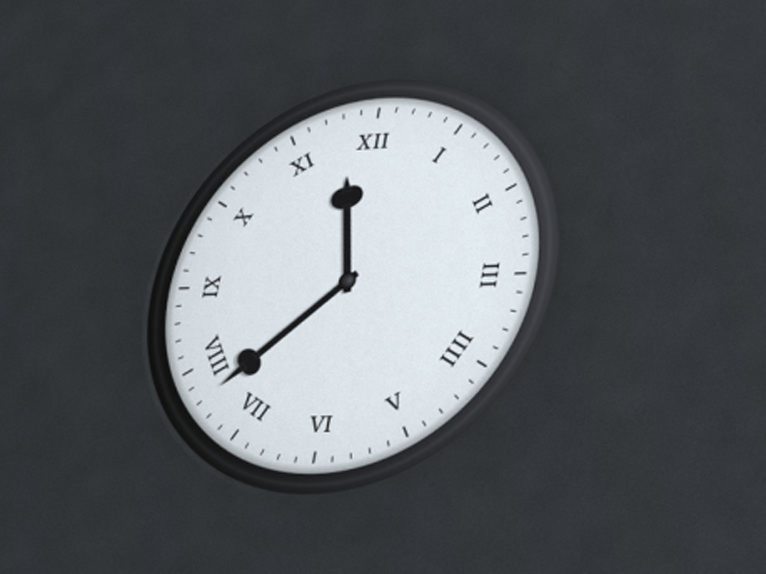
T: 11:38
